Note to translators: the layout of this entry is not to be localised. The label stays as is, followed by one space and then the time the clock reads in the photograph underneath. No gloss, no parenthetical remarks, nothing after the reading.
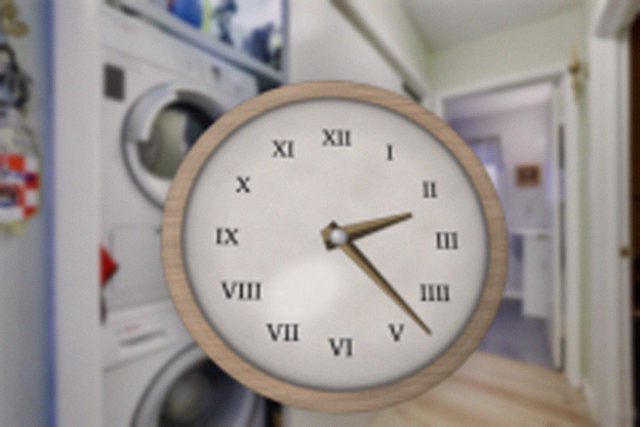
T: 2:23
